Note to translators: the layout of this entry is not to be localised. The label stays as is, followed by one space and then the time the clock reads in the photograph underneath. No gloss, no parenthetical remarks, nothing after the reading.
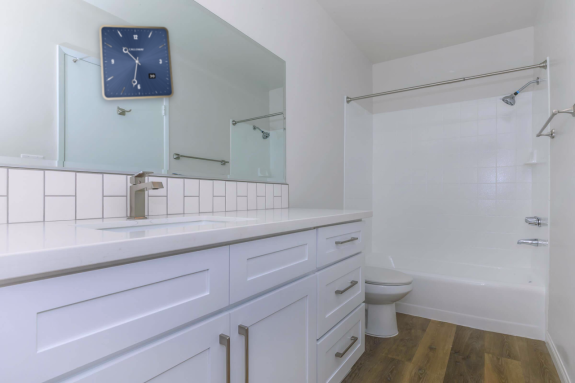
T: 10:32
